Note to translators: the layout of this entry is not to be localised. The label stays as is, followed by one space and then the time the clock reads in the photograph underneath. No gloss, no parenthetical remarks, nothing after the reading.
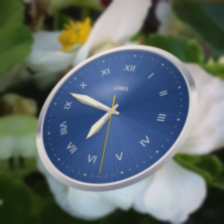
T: 6:47:28
